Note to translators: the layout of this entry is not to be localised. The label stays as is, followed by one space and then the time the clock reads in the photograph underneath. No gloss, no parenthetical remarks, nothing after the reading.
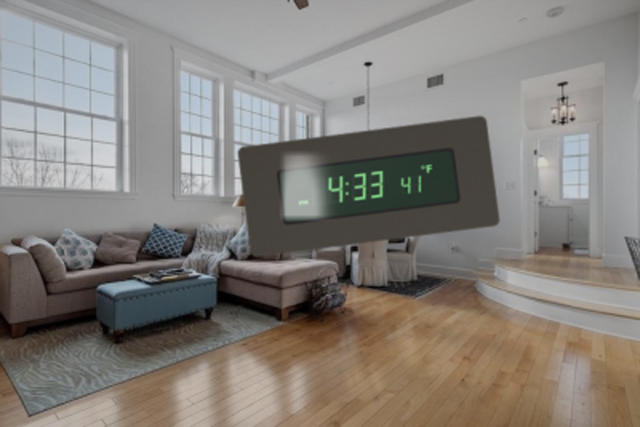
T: 4:33
